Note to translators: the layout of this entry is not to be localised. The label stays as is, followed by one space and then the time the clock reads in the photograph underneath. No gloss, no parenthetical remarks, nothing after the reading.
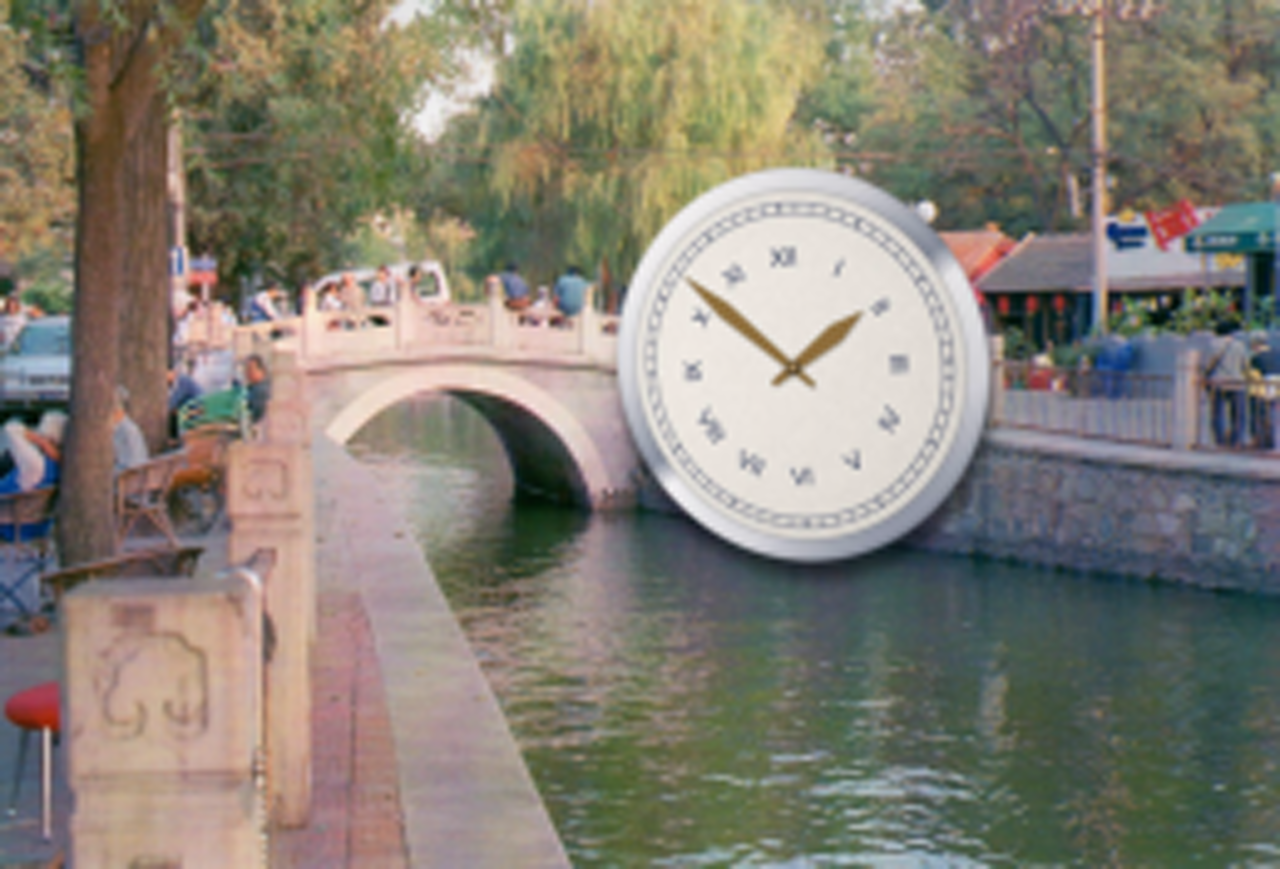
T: 1:52
